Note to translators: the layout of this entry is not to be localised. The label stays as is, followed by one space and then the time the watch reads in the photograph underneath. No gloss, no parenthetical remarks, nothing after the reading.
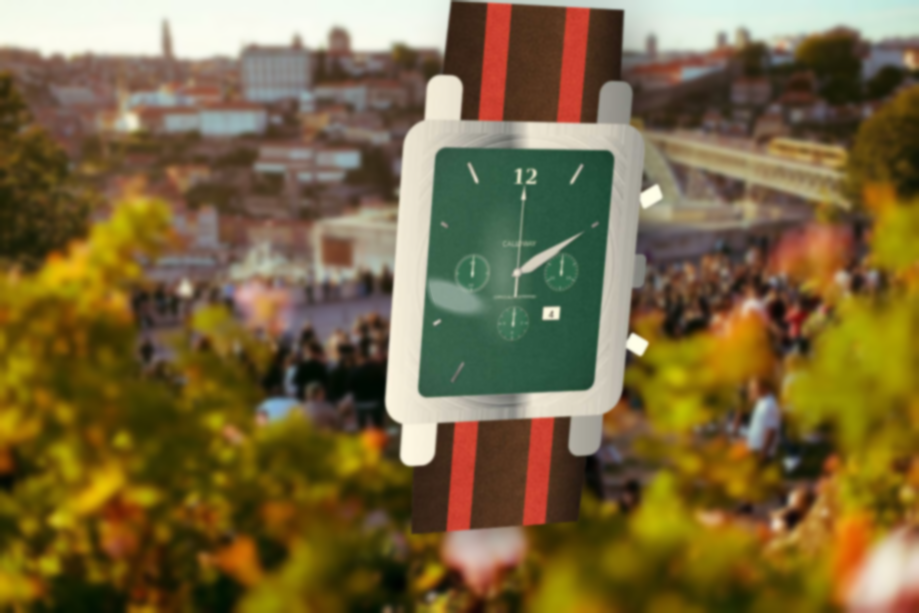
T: 2:10
